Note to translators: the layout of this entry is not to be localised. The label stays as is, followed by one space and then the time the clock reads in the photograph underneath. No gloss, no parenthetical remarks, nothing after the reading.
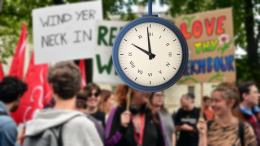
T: 9:59
